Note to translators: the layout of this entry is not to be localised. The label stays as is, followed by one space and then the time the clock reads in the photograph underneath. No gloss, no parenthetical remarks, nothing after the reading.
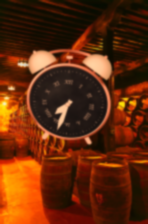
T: 7:33
